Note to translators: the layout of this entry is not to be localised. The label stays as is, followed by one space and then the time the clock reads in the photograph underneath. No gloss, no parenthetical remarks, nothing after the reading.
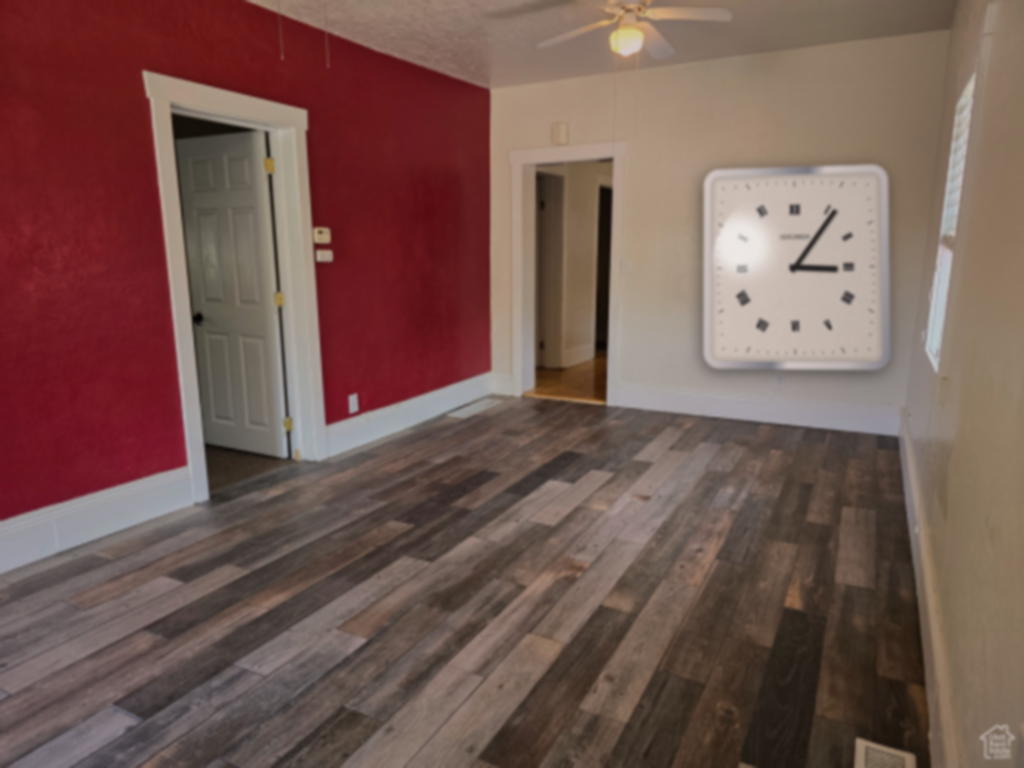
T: 3:06
